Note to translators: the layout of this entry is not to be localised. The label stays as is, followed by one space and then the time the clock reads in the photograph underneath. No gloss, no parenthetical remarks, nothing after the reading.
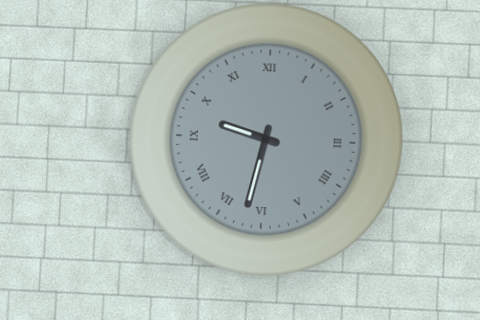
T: 9:32
